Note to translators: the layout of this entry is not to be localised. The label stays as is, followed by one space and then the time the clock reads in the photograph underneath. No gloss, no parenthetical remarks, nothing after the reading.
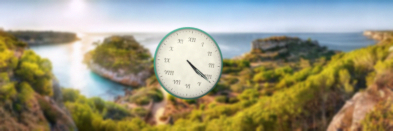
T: 4:21
